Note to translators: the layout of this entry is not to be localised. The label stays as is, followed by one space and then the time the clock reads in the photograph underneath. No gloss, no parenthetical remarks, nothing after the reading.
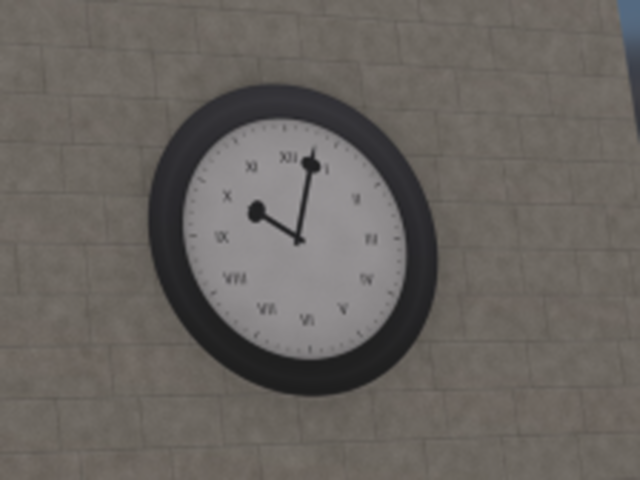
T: 10:03
